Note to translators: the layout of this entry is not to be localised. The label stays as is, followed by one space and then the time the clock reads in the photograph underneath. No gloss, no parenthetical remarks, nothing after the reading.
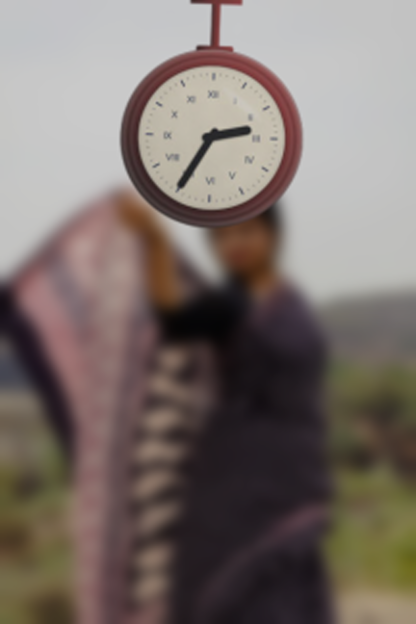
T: 2:35
